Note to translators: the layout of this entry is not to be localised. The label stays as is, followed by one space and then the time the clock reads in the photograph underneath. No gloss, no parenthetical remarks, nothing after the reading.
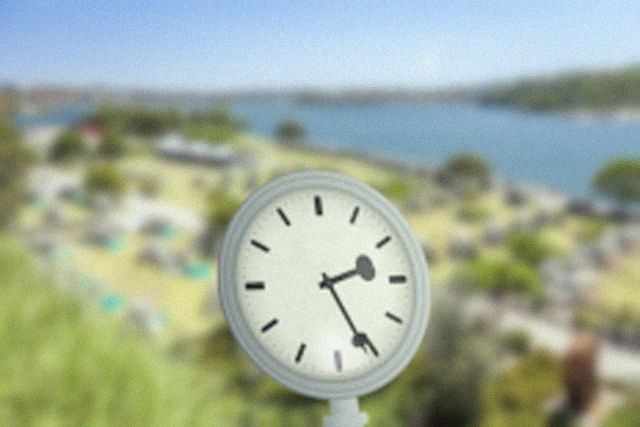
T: 2:26
